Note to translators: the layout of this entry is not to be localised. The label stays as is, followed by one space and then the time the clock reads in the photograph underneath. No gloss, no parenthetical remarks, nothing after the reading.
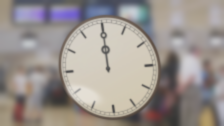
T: 12:00
